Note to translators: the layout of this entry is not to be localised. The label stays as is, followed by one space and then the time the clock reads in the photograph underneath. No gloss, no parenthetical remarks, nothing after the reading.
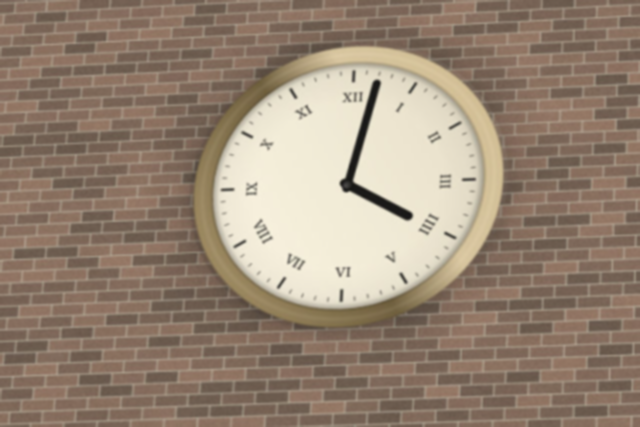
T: 4:02
